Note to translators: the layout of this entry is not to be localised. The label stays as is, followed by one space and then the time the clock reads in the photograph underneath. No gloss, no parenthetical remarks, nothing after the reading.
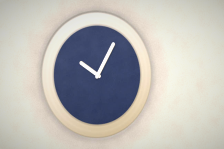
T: 10:05
